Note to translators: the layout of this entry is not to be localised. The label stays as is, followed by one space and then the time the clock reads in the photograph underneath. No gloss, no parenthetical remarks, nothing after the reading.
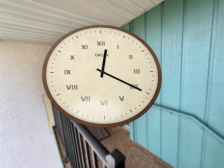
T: 12:20
